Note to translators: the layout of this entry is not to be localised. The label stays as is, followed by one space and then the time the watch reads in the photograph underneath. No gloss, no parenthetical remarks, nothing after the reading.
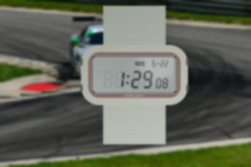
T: 1:29:08
